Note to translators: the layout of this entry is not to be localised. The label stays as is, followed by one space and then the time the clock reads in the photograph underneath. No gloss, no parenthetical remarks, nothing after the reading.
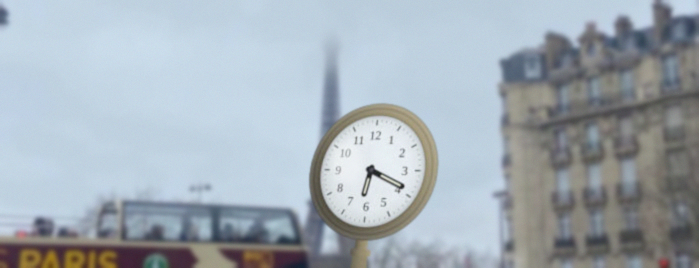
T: 6:19
